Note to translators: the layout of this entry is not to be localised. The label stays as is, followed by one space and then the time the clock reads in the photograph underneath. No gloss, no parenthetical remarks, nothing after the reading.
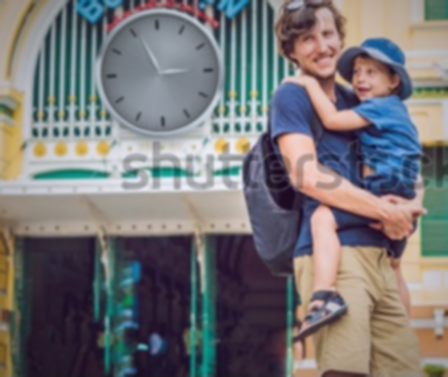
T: 2:56
